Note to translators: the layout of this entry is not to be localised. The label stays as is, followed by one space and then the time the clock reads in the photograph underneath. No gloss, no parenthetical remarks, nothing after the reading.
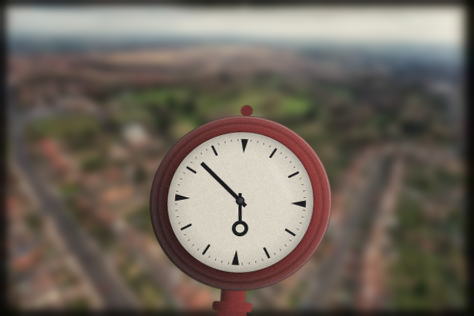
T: 5:52
